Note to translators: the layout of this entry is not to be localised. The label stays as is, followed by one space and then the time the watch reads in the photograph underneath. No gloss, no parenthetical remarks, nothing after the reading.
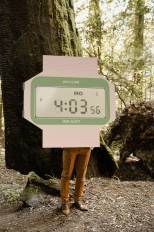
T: 4:03:56
